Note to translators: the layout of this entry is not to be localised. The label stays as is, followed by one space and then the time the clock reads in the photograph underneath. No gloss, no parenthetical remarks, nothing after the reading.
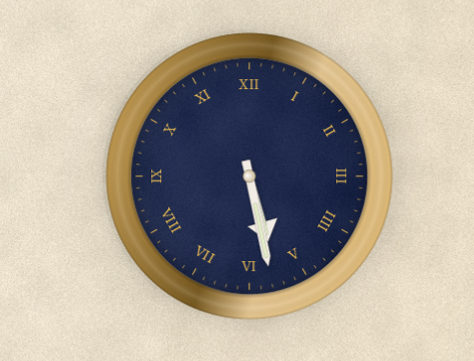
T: 5:28
